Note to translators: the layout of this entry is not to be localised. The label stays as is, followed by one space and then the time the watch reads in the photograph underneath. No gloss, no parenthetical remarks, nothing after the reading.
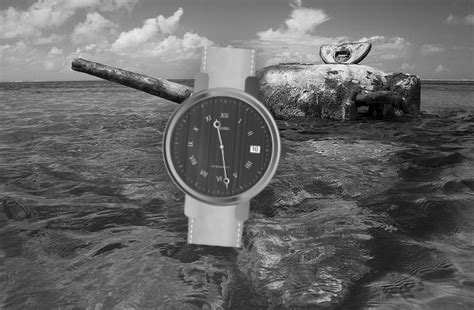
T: 11:28
